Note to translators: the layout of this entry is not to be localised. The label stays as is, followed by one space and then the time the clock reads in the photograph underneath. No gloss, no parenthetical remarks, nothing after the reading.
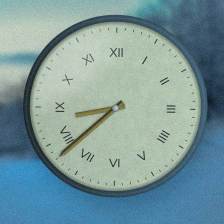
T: 8:38
